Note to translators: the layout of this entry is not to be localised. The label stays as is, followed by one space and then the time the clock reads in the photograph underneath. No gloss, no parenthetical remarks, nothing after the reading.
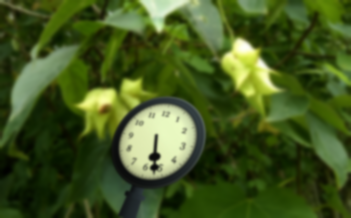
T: 5:27
